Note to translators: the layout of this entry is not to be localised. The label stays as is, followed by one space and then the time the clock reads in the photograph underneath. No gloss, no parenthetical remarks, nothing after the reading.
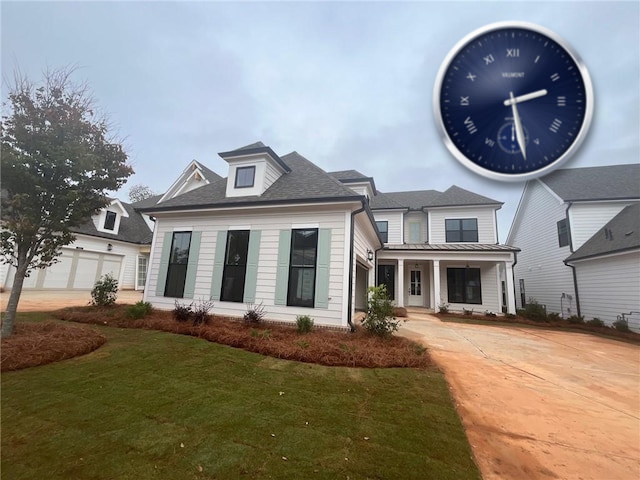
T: 2:28
